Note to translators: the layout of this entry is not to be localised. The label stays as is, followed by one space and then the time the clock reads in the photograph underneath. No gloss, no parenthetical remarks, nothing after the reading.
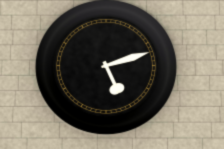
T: 5:12
